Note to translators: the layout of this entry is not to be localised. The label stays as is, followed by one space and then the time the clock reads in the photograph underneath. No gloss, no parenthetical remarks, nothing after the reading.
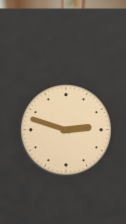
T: 2:48
